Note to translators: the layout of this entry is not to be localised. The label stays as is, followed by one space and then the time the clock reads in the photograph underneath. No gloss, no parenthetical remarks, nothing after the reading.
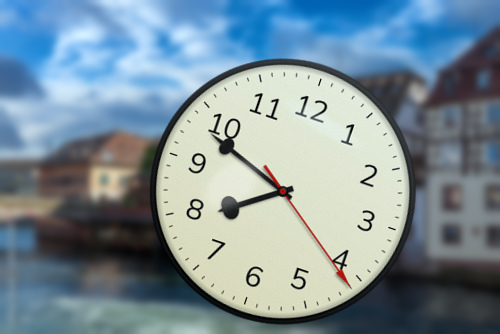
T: 7:48:21
